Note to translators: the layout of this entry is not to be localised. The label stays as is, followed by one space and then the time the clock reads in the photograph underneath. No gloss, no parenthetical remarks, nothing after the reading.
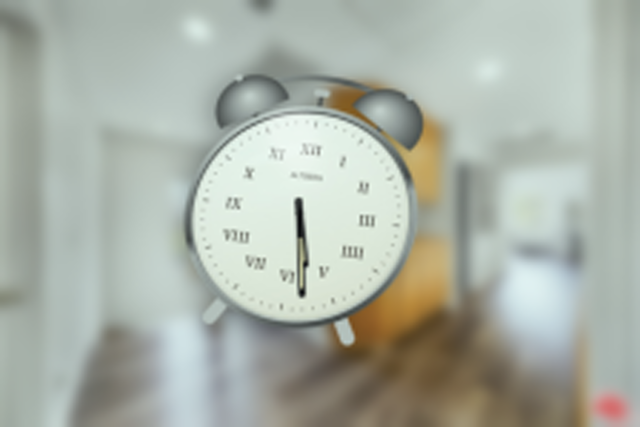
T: 5:28
